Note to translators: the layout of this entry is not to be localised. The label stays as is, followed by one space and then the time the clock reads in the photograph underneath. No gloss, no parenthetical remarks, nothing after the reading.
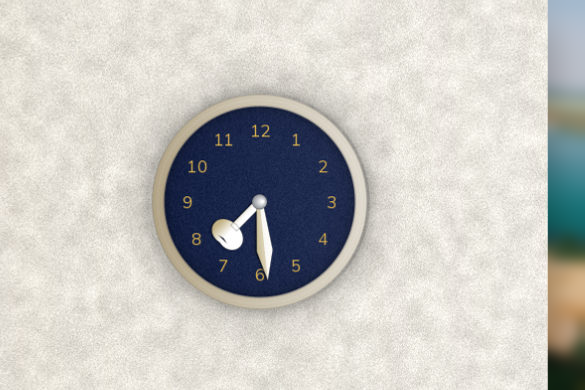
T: 7:29
